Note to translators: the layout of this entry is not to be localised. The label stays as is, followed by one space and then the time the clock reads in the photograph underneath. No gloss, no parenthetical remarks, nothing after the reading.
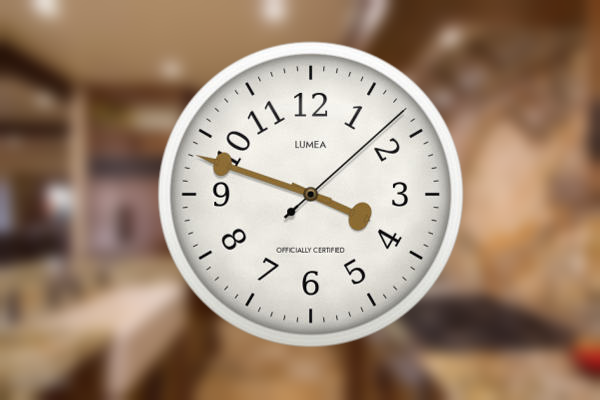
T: 3:48:08
